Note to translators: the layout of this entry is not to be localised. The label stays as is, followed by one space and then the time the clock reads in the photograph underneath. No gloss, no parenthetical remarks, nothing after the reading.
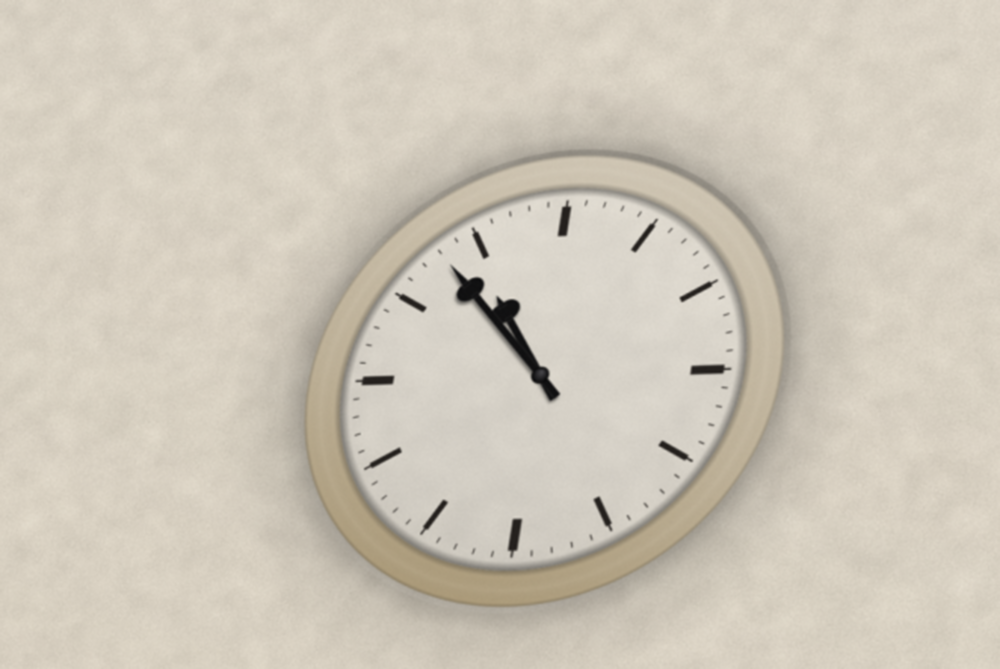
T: 10:53
